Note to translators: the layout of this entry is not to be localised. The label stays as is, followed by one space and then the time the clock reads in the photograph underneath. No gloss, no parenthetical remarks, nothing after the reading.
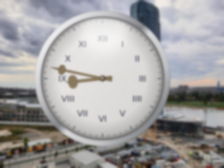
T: 8:47
